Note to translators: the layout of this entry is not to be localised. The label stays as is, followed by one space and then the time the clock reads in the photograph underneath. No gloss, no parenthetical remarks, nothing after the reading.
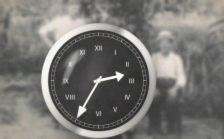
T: 2:35
